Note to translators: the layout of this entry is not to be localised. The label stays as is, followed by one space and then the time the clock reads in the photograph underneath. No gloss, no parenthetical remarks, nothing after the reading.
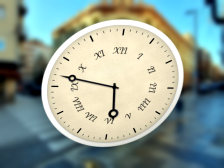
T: 5:47
